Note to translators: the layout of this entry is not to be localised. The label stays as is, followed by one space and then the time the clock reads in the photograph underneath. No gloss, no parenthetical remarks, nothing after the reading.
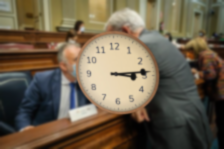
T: 3:14
